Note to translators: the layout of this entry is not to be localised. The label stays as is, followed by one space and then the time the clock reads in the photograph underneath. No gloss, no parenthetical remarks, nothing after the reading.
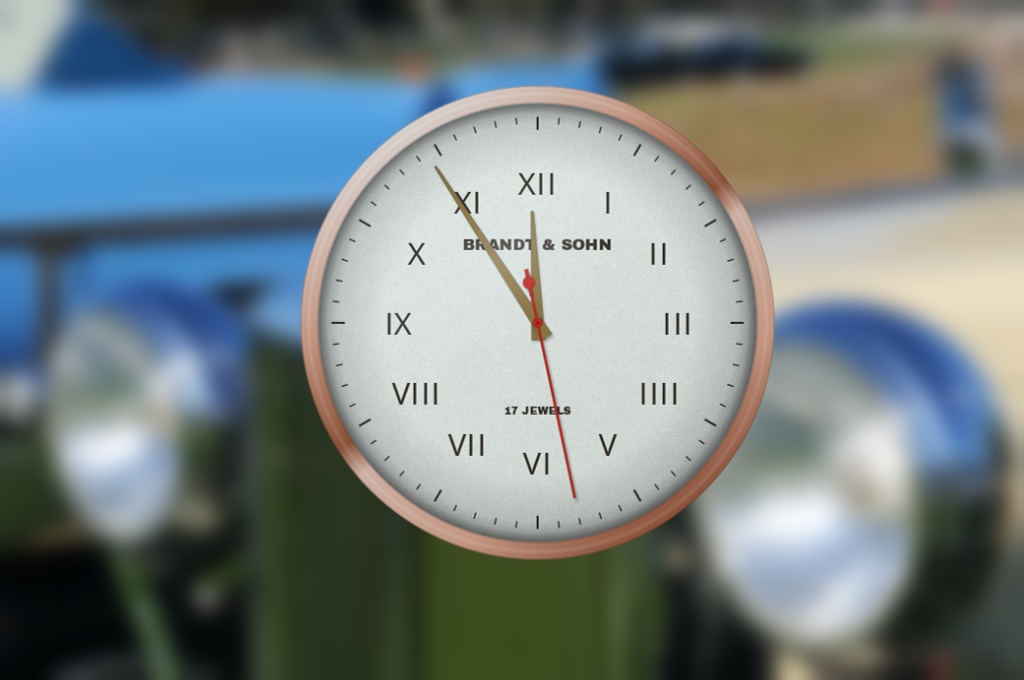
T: 11:54:28
